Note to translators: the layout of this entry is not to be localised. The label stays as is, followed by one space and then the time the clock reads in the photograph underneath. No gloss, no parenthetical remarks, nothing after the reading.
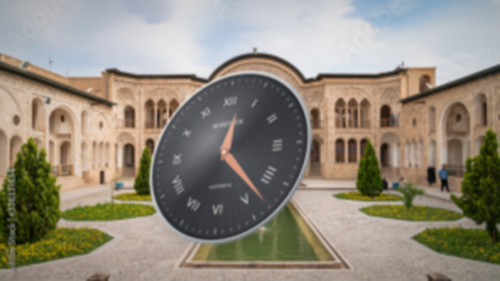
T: 12:23
